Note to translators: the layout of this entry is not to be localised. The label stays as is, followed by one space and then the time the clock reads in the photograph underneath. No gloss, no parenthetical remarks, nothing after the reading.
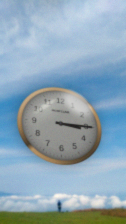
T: 3:15
